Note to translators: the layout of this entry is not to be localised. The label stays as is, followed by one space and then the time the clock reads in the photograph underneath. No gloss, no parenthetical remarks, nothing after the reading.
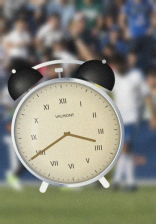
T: 3:40
